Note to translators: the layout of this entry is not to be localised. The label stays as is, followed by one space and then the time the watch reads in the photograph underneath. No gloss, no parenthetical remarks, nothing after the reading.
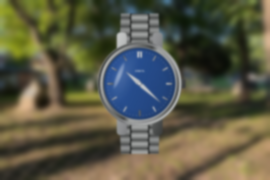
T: 10:22
